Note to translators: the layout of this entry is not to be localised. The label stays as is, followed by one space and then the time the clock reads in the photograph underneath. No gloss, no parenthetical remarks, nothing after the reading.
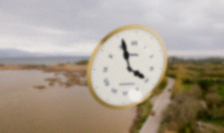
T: 3:56
